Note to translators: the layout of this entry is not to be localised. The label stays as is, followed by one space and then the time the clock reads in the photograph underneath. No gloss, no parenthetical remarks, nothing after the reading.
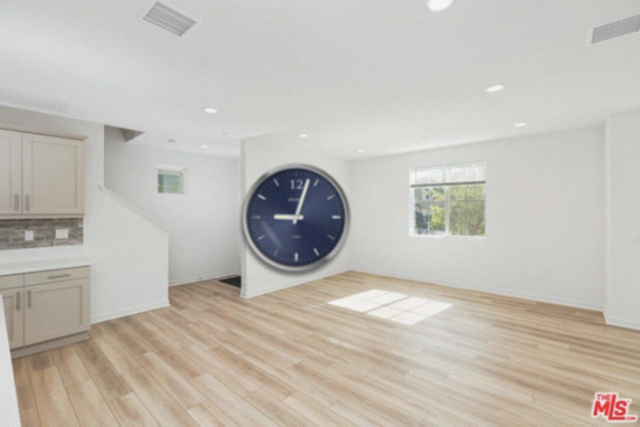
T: 9:03
